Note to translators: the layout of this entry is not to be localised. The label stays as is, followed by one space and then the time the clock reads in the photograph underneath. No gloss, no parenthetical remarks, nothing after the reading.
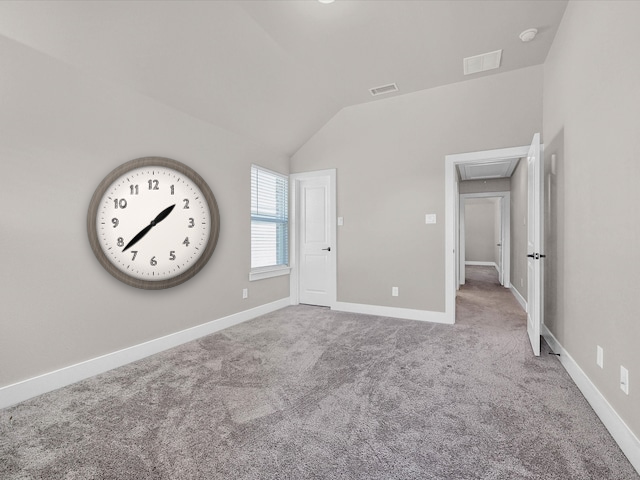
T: 1:38
